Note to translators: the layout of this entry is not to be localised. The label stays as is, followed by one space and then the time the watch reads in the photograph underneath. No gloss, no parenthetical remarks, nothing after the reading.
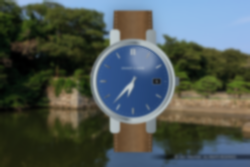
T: 6:37
